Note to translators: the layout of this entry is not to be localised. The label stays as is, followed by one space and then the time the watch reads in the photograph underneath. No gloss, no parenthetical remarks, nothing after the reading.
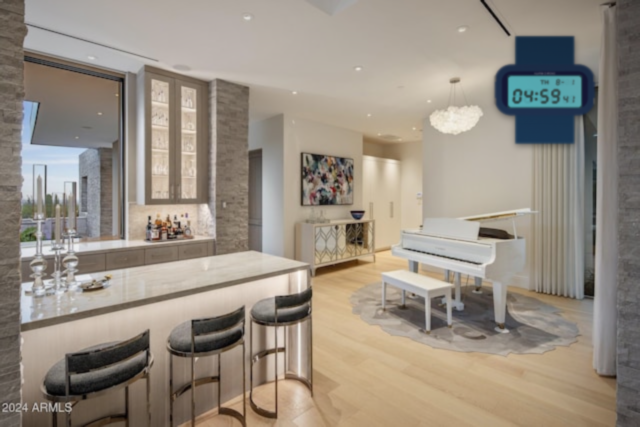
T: 4:59
